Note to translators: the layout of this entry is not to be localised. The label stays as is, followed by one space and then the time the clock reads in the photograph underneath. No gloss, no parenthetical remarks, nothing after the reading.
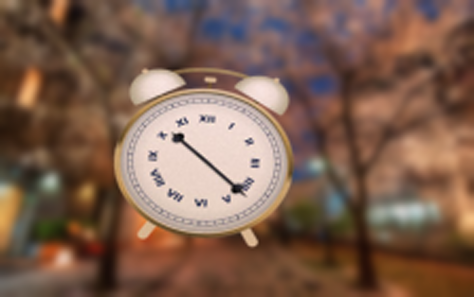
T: 10:22
